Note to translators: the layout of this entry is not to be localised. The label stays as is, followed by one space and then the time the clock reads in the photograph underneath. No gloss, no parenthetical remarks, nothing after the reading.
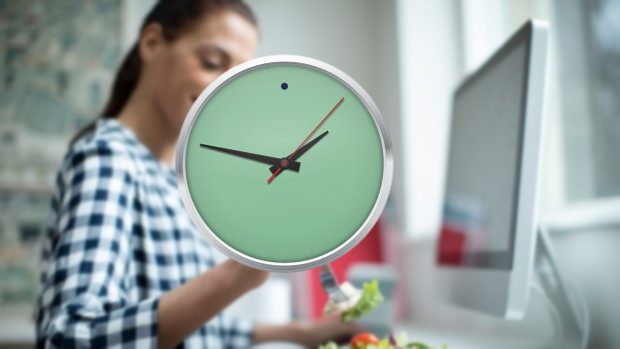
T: 1:47:07
